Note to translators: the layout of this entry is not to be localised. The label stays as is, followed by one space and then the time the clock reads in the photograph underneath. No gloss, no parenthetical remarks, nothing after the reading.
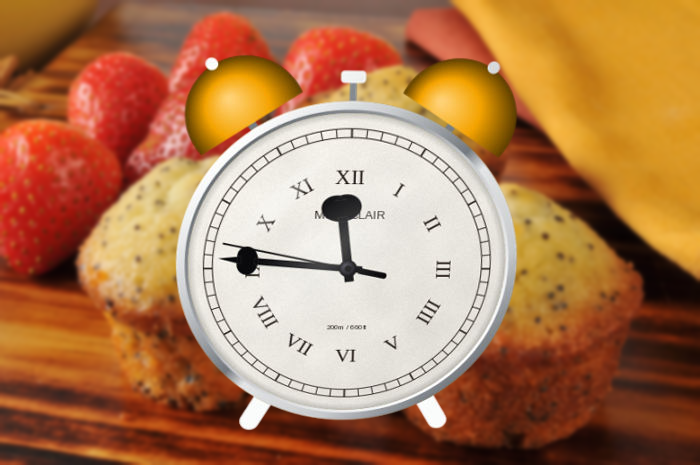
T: 11:45:47
